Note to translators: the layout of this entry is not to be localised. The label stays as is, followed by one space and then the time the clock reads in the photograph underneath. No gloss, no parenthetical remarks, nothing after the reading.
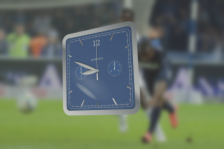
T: 8:49
